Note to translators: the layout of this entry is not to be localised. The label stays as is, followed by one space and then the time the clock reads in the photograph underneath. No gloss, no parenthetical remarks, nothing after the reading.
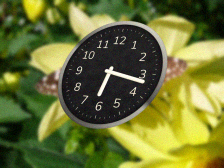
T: 6:17
